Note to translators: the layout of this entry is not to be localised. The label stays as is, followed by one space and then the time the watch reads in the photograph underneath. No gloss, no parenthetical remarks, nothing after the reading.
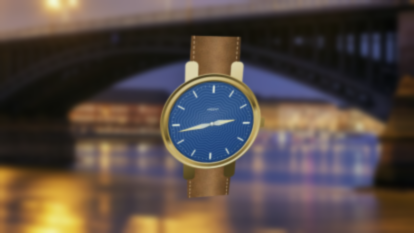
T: 2:43
